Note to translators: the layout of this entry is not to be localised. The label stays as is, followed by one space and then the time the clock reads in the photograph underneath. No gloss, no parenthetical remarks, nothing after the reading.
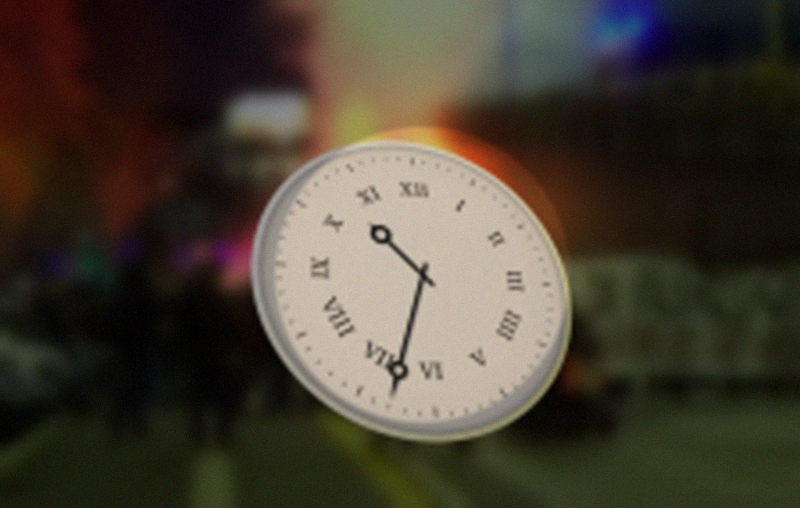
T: 10:33
